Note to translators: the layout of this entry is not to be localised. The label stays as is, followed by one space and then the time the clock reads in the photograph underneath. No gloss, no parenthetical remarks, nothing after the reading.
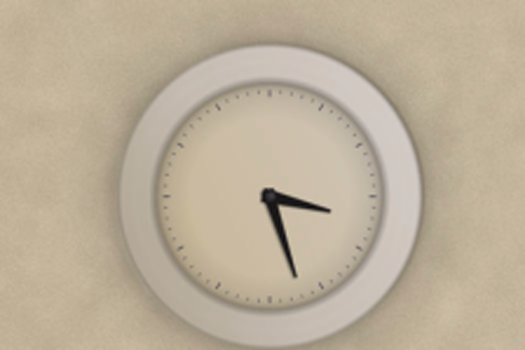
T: 3:27
